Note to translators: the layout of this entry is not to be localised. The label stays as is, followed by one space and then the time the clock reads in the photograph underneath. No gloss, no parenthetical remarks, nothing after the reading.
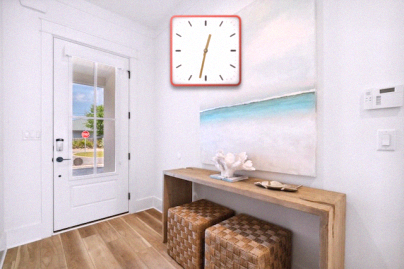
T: 12:32
